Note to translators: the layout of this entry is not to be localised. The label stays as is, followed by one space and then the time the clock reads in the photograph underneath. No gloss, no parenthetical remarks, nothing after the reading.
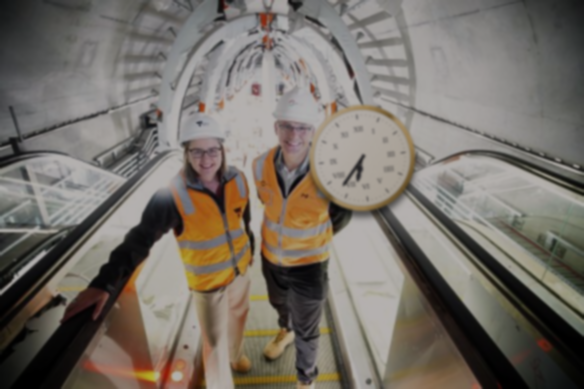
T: 6:37
